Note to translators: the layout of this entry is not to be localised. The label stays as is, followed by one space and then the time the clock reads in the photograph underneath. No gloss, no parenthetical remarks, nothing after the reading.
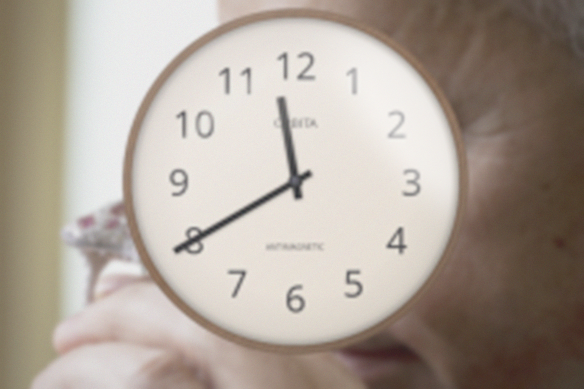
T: 11:40
